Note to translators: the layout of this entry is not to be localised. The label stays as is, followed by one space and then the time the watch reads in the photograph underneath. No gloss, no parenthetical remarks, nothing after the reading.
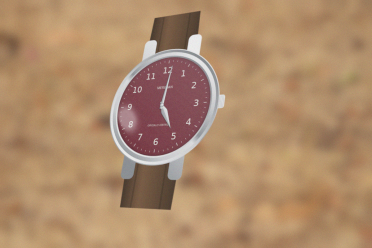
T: 5:01
